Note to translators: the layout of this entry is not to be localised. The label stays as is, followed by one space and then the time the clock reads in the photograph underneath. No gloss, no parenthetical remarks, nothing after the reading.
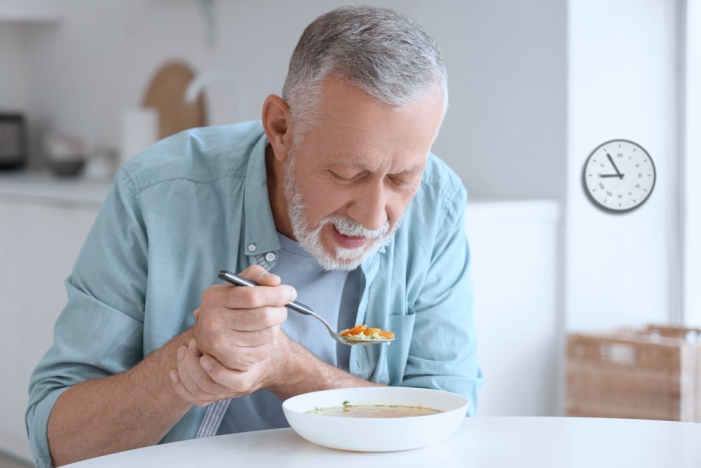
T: 8:55
